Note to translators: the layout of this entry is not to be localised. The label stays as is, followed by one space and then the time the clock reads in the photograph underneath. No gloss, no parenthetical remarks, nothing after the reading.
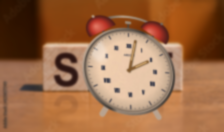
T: 2:02
